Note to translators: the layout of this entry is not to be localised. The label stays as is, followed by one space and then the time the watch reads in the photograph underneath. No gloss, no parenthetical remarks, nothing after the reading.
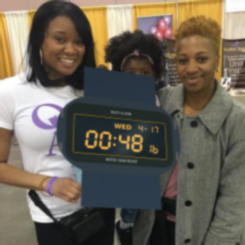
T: 0:48
